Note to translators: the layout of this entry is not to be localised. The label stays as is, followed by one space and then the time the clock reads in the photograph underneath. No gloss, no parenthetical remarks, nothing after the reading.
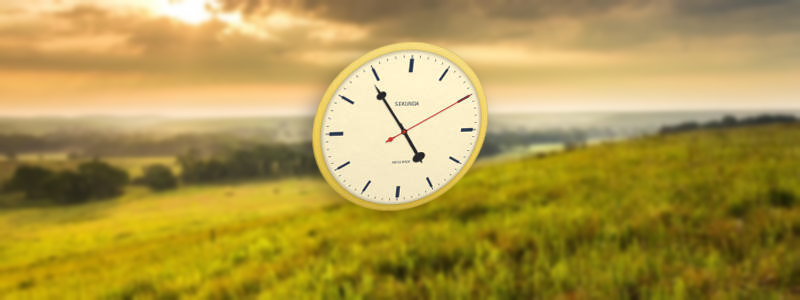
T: 4:54:10
